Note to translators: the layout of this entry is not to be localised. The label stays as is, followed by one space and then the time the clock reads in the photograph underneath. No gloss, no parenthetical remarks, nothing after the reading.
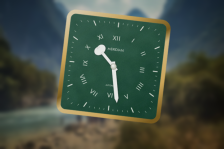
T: 10:28
